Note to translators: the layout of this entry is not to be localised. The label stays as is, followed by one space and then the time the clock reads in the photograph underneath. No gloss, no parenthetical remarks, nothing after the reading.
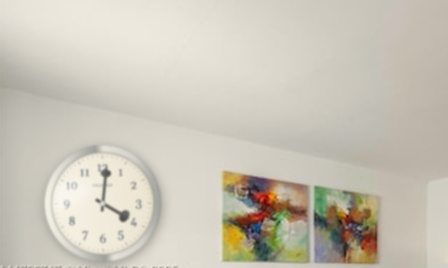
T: 4:01
